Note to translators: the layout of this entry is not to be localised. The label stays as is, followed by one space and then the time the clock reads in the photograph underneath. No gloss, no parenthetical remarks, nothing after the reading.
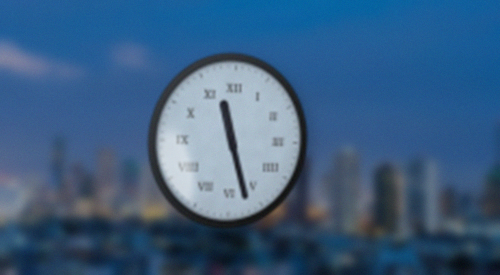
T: 11:27
